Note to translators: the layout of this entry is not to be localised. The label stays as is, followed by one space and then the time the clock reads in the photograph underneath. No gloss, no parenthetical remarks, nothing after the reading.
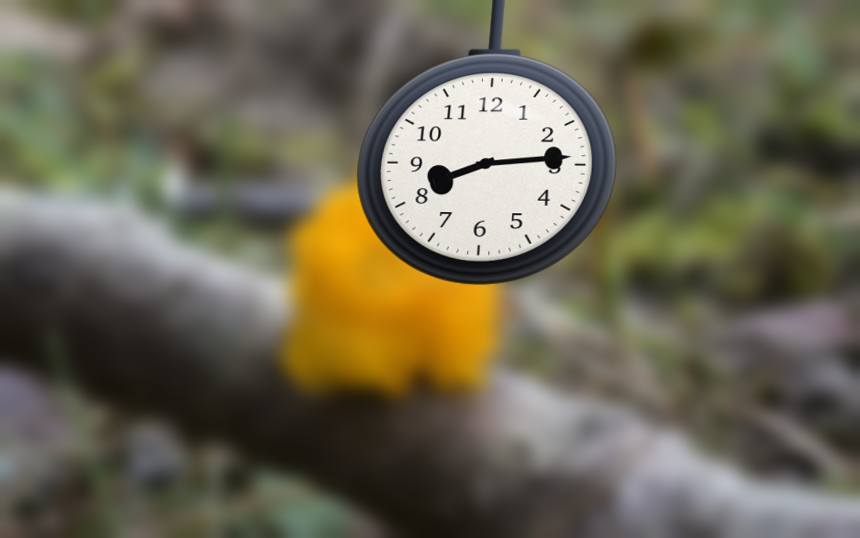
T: 8:14
